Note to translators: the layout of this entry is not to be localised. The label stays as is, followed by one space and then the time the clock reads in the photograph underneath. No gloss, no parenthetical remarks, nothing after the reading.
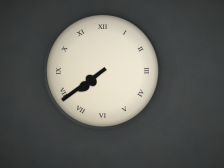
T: 7:39
